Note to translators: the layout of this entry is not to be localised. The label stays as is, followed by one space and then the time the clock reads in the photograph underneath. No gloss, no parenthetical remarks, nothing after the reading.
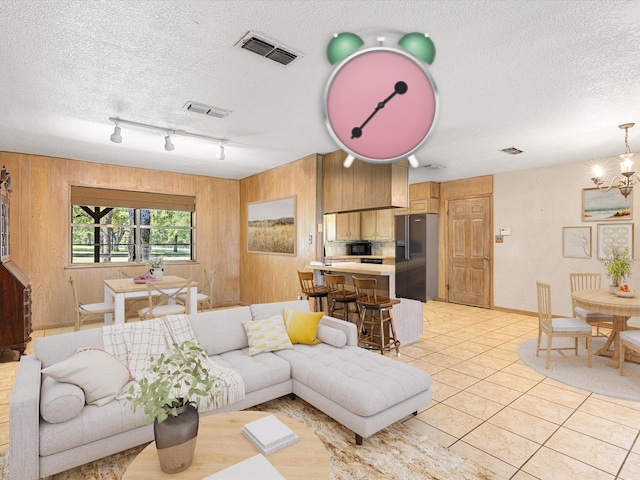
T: 1:37
